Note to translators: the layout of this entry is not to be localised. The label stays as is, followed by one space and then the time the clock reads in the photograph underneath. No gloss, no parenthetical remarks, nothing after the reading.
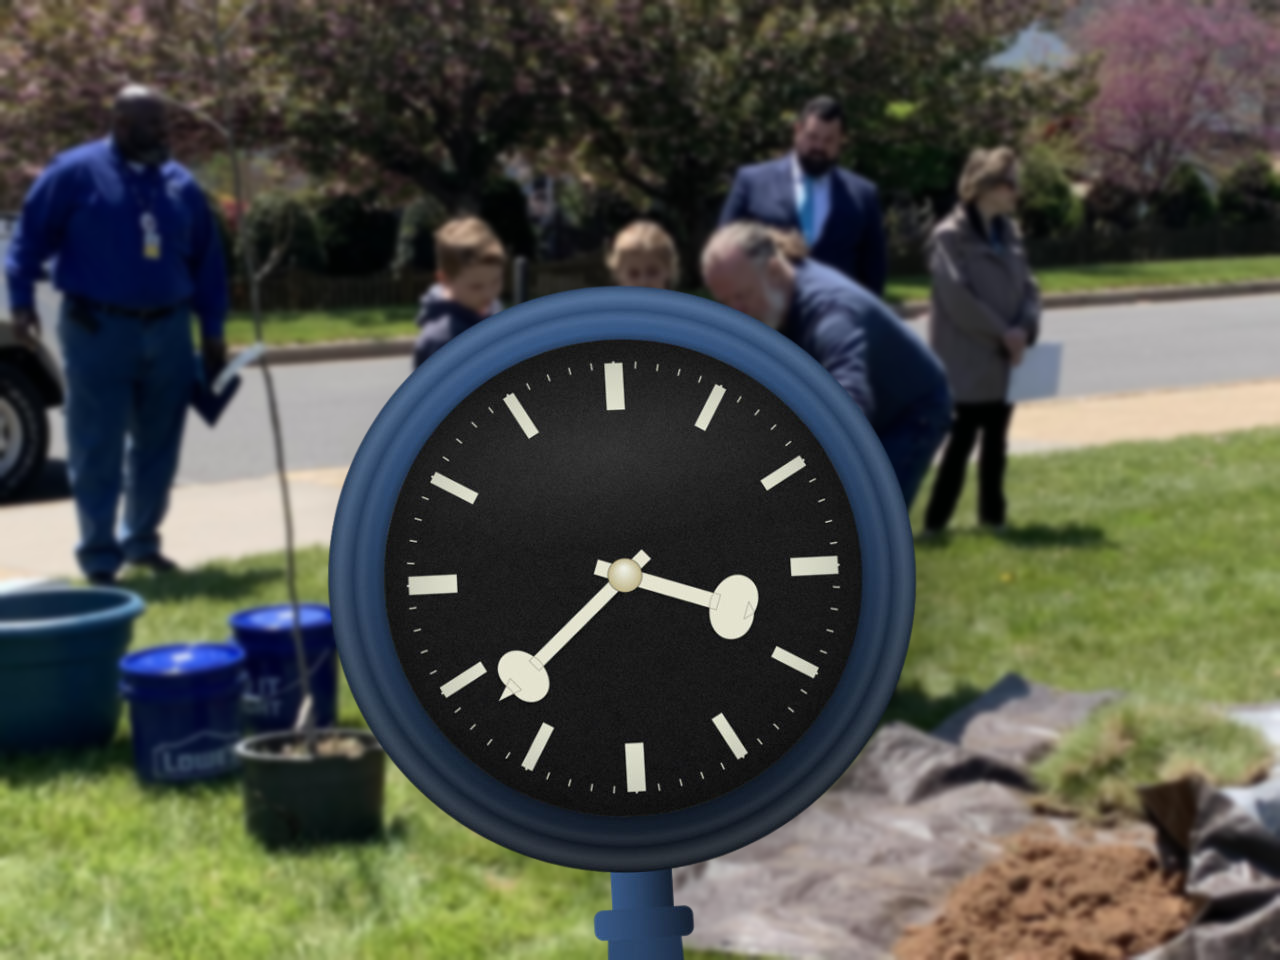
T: 3:38
